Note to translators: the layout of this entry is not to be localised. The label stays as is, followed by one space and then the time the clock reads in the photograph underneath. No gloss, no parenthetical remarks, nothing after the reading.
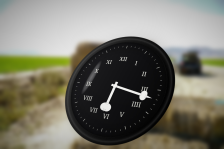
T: 6:17
